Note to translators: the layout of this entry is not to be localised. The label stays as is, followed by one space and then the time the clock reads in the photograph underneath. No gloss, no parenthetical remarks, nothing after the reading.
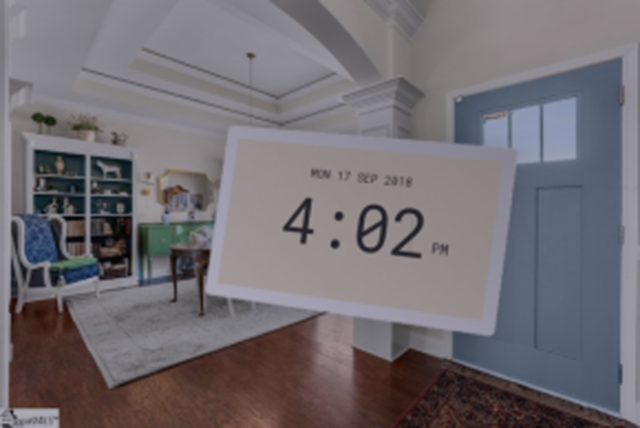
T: 4:02
